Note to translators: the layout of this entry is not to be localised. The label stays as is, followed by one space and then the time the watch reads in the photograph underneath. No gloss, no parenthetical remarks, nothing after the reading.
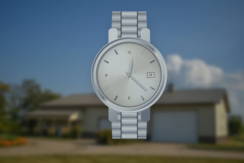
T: 12:22
